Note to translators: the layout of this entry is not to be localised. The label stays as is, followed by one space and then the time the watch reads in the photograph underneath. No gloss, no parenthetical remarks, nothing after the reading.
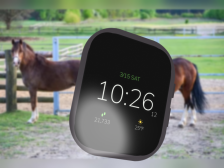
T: 10:26
